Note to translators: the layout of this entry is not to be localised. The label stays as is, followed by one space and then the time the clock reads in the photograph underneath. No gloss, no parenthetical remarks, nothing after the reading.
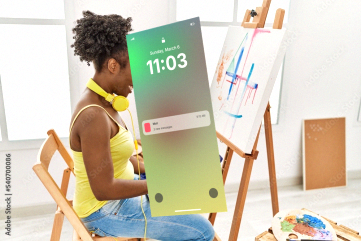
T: 11:03
